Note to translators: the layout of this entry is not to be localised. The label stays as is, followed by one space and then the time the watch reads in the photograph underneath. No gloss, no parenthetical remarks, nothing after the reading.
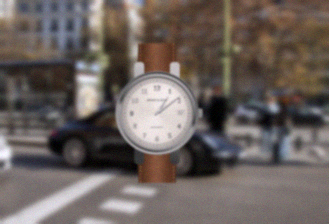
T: 1:09
